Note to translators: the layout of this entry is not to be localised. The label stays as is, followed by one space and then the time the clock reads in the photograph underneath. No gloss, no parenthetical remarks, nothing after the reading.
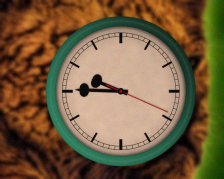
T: 9:45:19
